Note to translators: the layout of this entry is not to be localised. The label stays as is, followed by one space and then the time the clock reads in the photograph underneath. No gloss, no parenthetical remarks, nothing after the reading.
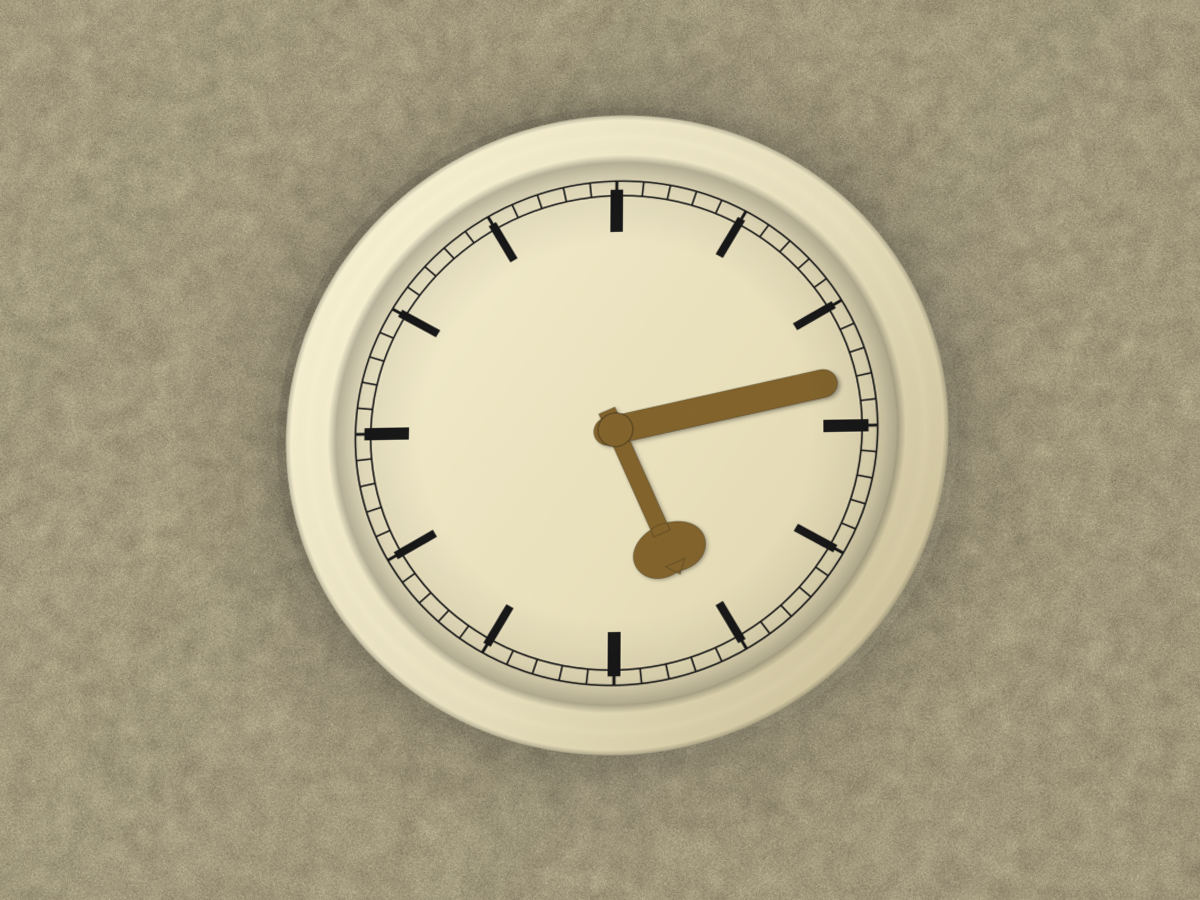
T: 5:13
